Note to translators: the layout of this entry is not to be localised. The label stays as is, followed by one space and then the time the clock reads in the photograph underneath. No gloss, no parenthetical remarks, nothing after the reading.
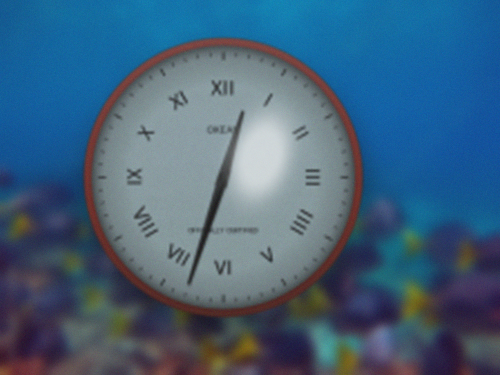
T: 12:33
